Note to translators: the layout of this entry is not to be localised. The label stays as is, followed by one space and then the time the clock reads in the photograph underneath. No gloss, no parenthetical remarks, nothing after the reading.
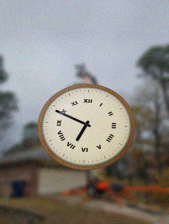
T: 6:49
